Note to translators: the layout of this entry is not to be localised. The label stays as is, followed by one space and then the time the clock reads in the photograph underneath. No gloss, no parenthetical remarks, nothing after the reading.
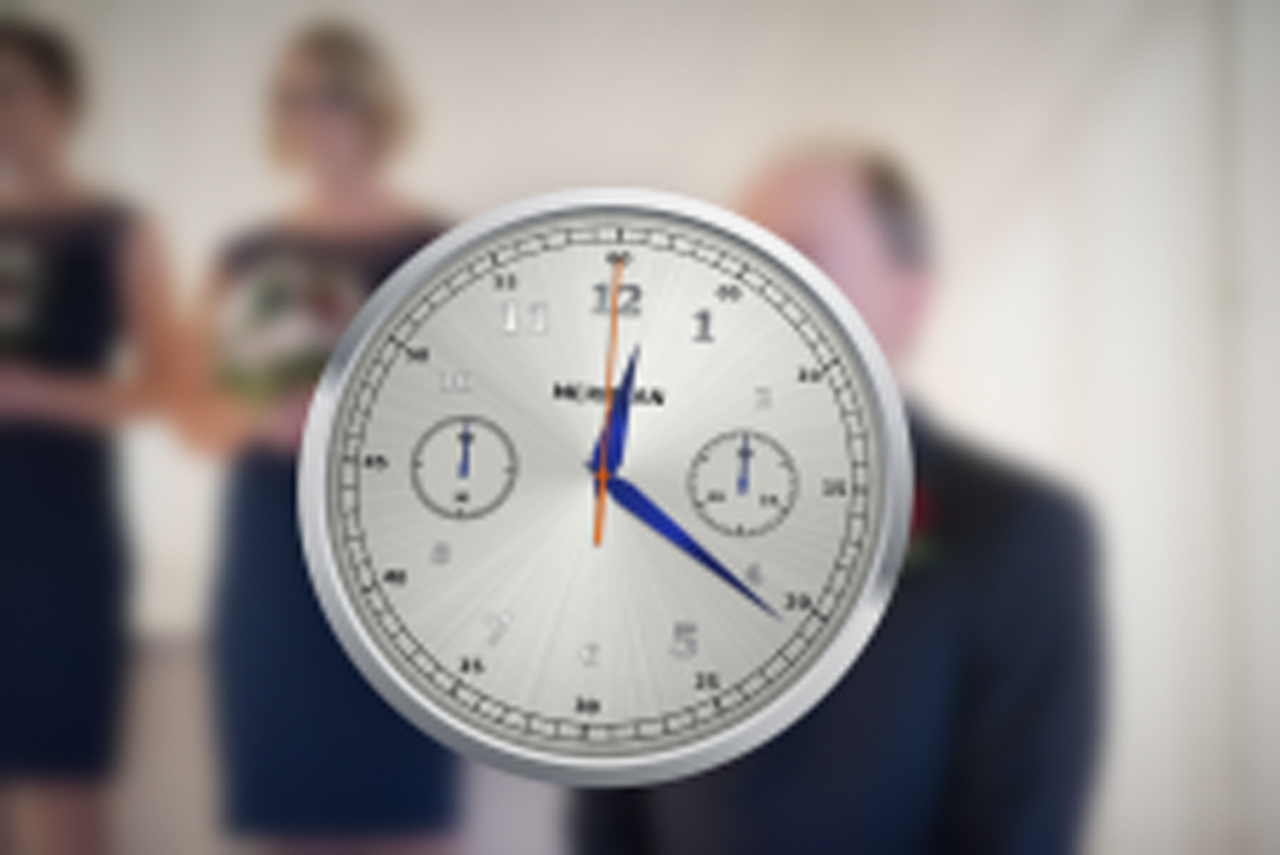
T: 12:21
